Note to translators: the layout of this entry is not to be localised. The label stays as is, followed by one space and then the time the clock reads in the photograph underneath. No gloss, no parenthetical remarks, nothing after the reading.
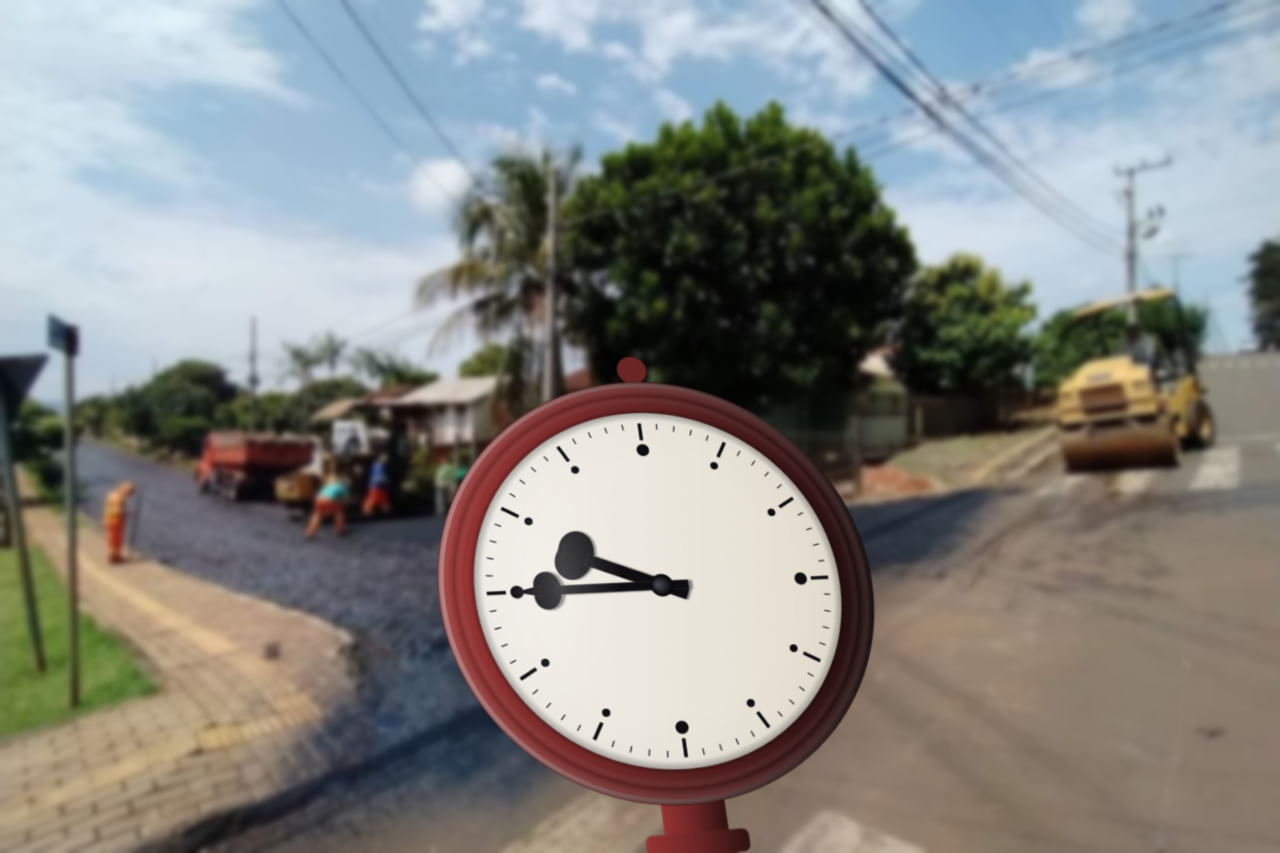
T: 9:45
